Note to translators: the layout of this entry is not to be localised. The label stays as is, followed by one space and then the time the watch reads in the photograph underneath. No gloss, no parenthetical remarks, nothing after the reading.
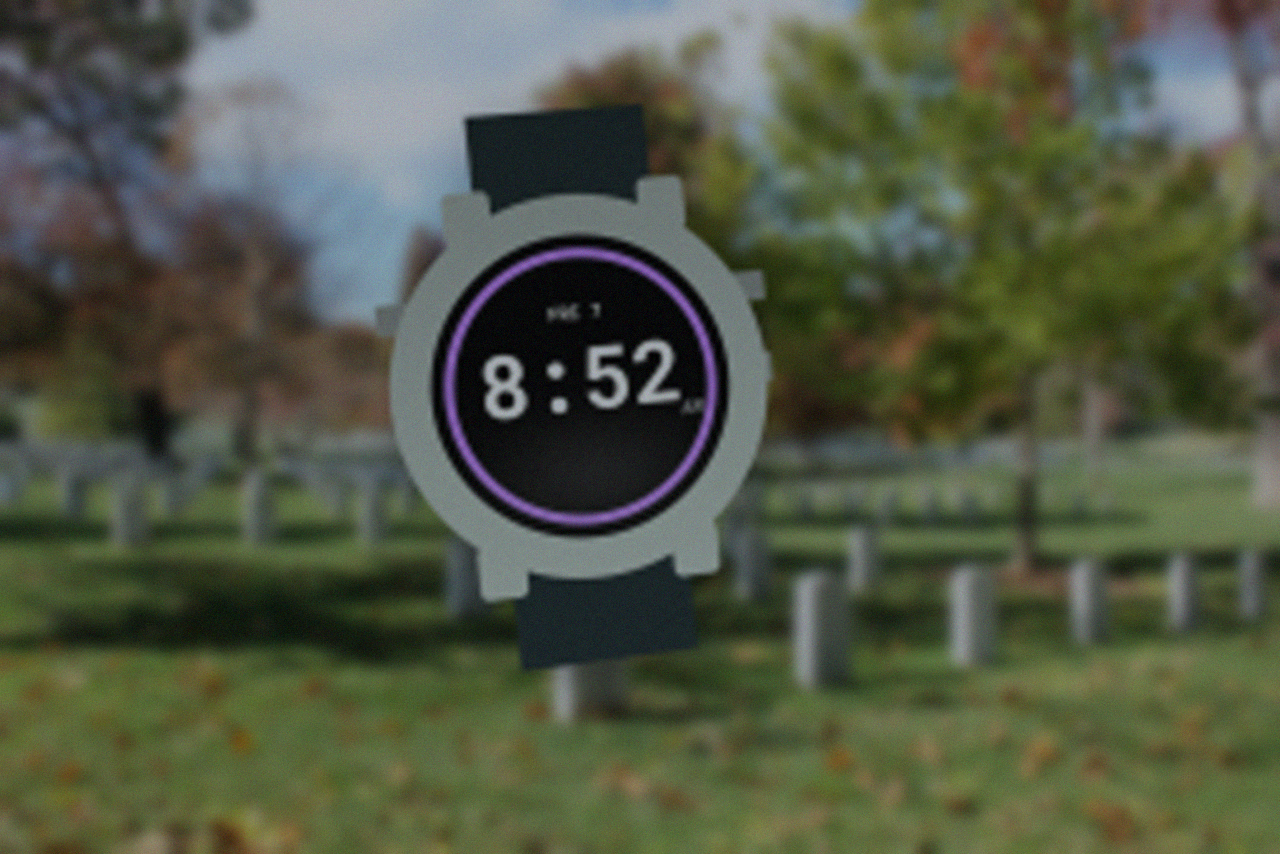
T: 8:52
